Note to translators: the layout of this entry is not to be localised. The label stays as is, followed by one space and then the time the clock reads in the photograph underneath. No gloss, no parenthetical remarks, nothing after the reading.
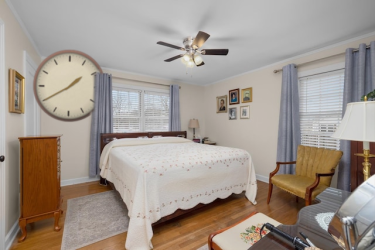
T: 1:40
